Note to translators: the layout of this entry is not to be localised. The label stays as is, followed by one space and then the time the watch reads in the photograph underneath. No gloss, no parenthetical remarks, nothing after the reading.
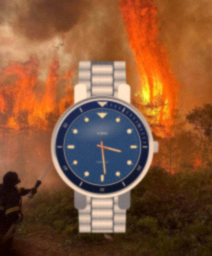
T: 3:29
